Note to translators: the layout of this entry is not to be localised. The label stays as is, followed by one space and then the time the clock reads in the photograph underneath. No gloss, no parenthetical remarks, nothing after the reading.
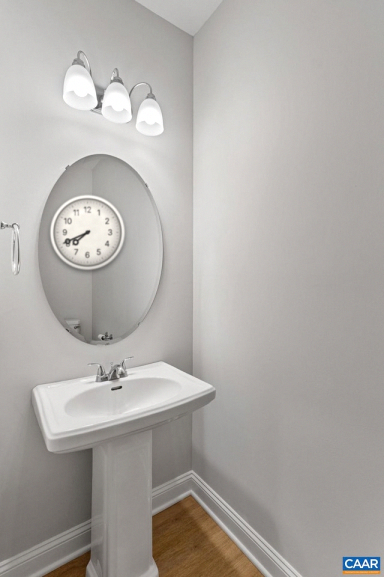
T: 7:41
